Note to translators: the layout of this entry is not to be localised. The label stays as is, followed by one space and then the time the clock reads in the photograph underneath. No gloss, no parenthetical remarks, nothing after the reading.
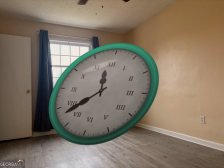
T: 11:38
